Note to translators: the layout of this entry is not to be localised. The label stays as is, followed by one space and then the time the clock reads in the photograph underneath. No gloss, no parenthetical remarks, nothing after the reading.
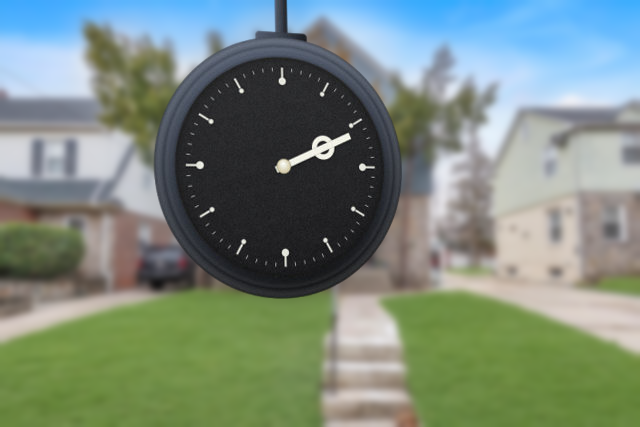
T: 2:11
